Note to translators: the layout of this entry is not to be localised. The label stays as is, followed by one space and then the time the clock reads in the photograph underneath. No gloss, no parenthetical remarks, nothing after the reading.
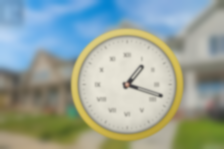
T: 1:18
